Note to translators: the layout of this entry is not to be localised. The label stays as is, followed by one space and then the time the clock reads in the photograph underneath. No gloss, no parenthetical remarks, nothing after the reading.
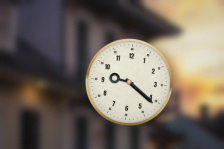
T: 9:21
